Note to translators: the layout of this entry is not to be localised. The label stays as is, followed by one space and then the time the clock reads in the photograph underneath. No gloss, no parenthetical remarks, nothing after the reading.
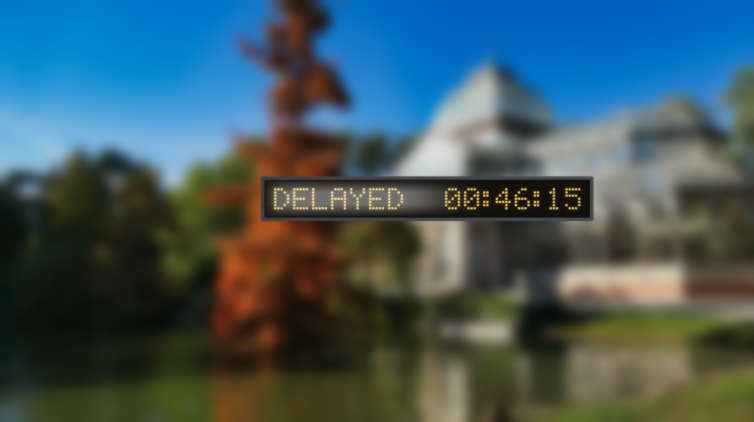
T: 0:46:15
